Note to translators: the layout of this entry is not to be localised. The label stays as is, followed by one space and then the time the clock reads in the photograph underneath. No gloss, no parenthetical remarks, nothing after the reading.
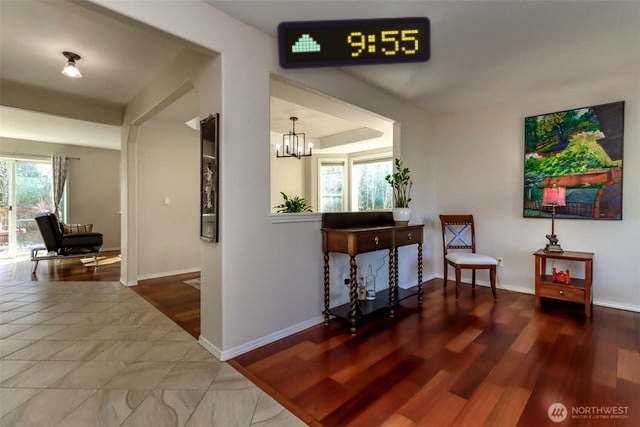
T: 9:55
